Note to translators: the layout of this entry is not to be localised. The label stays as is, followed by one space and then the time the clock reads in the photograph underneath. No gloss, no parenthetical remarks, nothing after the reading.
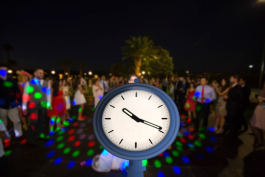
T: 10:19
